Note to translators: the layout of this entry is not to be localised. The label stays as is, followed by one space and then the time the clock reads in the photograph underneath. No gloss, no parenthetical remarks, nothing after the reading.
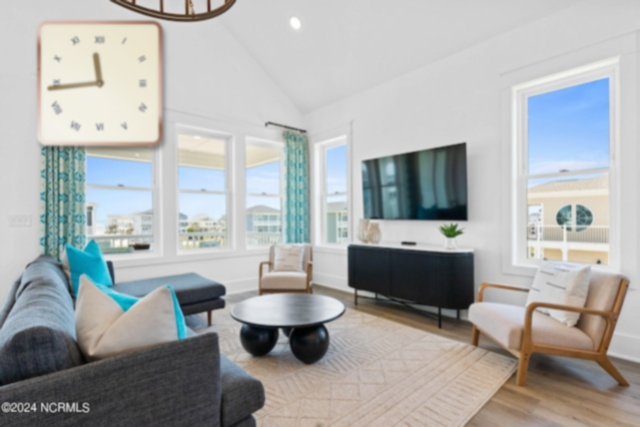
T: 11:44
